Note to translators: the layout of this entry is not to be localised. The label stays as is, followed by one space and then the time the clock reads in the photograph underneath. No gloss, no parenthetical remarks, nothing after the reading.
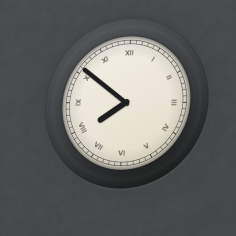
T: 7:51
